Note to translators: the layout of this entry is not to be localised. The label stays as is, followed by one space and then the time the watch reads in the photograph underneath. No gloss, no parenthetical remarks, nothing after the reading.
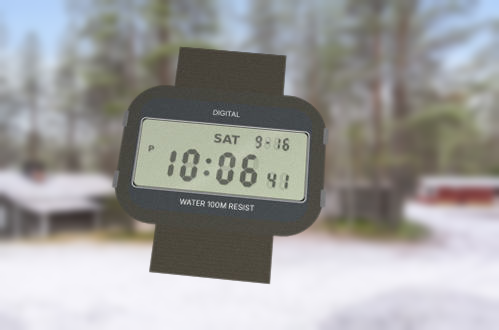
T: 10:06:41
